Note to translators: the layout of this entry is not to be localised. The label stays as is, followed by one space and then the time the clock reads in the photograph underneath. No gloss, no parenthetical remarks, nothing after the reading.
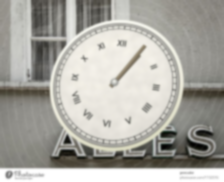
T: 1:05
